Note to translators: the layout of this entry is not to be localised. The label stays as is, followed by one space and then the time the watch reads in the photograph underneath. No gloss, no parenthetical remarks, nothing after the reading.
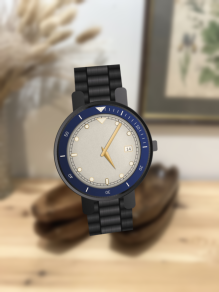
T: 5:06
